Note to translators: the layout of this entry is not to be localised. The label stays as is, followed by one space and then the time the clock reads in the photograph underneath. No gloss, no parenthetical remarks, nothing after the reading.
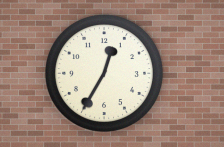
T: 12:35
